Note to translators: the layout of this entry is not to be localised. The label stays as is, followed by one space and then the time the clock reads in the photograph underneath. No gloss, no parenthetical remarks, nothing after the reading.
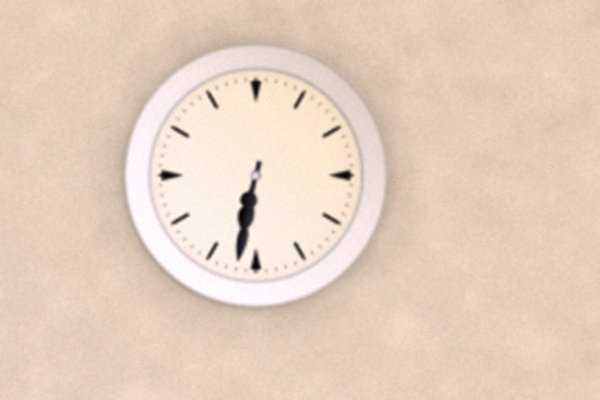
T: 6:32
